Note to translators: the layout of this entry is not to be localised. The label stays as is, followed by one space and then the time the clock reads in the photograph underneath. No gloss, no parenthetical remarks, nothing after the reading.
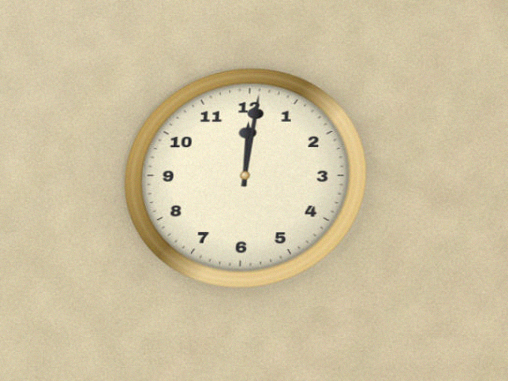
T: 12:01
